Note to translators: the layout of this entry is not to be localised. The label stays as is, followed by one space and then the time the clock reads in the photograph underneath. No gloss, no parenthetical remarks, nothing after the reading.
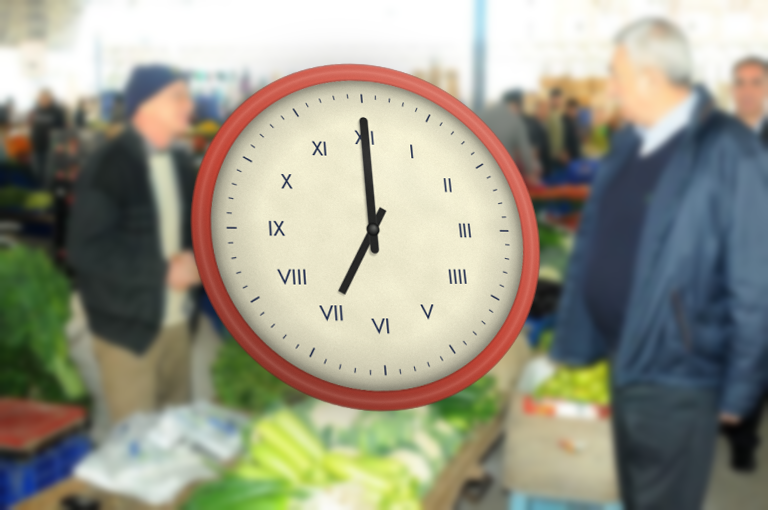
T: 7:00
